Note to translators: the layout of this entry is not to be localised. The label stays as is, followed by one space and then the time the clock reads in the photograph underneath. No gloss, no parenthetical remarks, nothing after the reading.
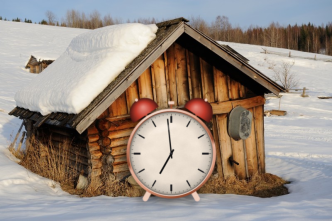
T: 6:59
